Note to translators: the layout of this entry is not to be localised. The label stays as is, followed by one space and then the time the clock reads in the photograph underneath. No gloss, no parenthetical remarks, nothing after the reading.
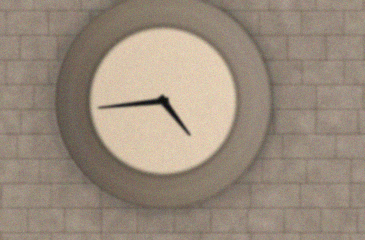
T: 4:44
